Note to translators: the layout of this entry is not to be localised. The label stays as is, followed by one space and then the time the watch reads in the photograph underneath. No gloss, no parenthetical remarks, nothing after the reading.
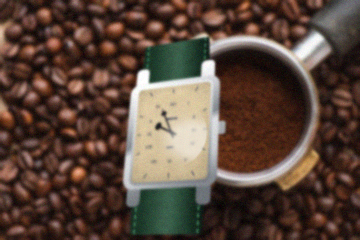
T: 9:56
